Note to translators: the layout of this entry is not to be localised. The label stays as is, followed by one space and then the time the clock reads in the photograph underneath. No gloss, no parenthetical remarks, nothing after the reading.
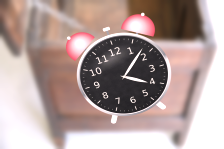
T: 4:08
